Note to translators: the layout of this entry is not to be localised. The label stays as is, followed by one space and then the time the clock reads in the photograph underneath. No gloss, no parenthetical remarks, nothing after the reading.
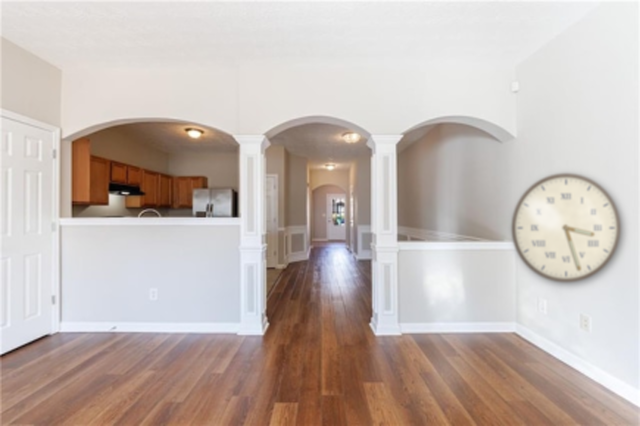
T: 3:27
